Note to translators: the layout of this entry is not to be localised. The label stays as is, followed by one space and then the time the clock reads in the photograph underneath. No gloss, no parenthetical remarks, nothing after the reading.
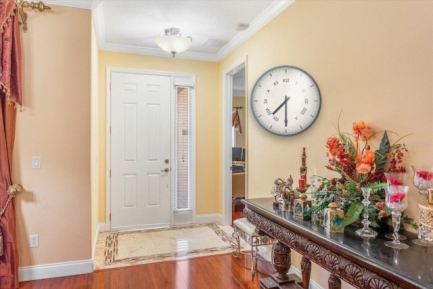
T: 7:30
